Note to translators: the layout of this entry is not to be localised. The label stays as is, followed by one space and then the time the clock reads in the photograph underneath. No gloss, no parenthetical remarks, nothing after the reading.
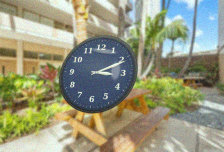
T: 3:11
